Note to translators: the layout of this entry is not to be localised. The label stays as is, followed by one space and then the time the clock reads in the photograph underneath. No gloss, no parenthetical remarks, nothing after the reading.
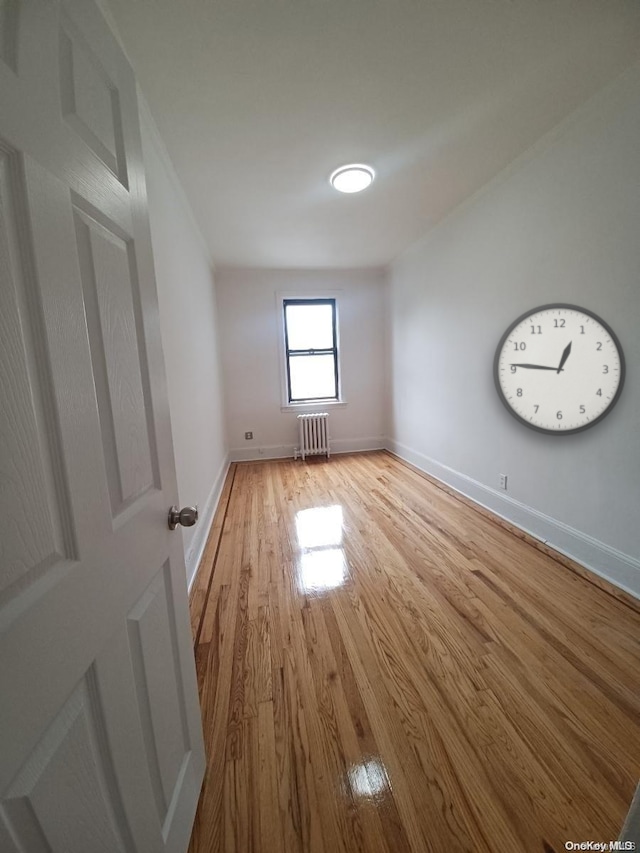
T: 12:46
